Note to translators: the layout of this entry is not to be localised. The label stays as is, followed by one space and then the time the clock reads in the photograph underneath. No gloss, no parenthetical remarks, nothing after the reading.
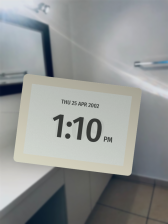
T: 1:10
